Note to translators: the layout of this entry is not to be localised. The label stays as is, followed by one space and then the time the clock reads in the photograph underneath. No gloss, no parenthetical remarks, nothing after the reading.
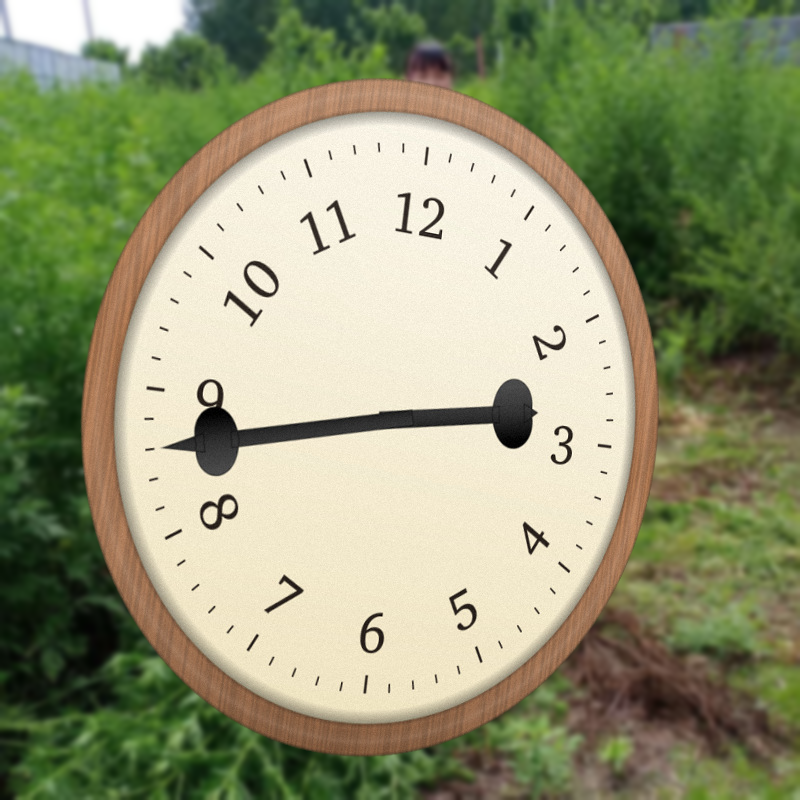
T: 2:43
